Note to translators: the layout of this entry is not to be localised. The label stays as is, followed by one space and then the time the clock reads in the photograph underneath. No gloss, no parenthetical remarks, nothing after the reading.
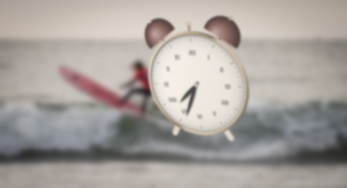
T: 7:34
